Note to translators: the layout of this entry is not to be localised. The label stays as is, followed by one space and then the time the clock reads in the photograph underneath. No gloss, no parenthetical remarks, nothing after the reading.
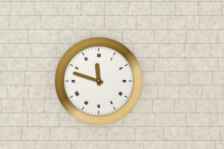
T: 11:48
